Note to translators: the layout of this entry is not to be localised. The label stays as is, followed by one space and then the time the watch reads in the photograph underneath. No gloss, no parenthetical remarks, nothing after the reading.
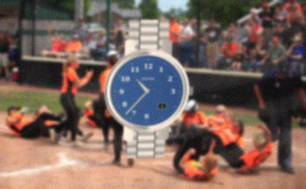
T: 10:37
